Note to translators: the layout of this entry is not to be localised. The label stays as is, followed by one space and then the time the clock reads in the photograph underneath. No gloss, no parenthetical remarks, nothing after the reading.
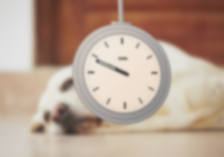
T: 9:49
